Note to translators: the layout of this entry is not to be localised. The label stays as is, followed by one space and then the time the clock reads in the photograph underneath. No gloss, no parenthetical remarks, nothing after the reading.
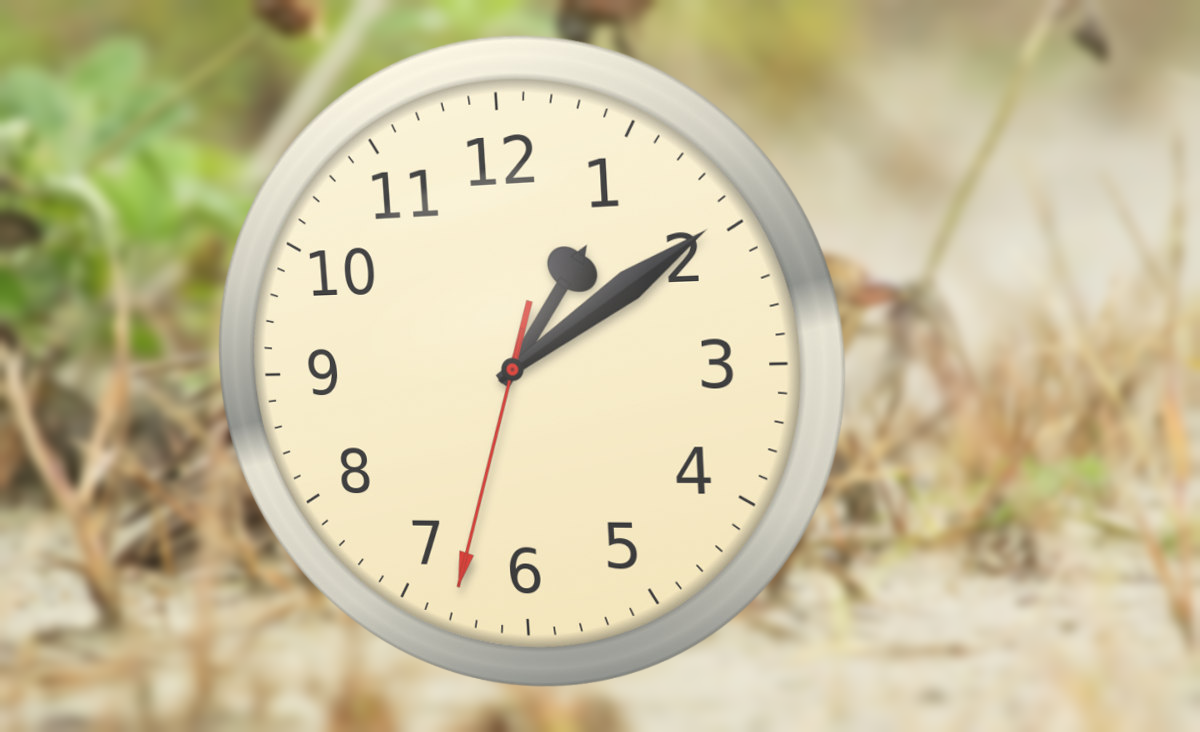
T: 1:09:33
